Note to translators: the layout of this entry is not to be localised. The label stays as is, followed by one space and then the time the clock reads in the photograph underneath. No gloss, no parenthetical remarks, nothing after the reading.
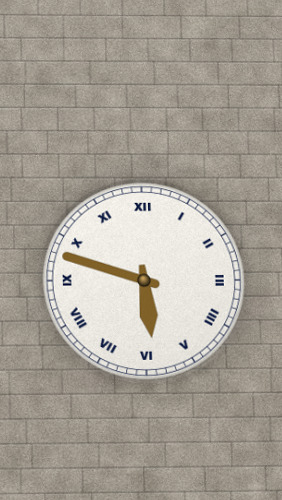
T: 5:48
